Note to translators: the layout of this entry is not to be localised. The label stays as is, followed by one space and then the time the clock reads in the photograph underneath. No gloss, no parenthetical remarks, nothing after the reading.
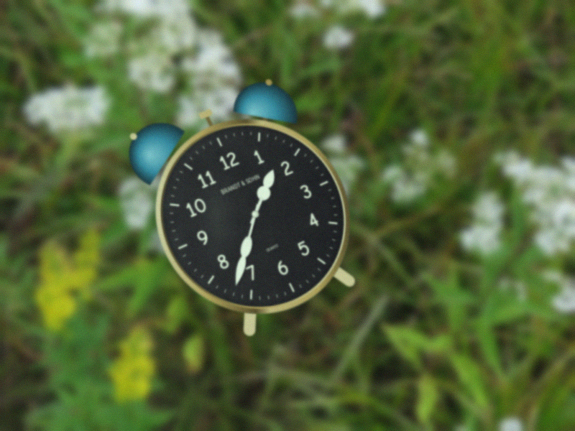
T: 1:37
